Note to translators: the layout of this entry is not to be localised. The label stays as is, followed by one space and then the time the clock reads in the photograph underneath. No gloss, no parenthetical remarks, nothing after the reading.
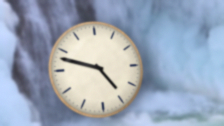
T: 4:48
